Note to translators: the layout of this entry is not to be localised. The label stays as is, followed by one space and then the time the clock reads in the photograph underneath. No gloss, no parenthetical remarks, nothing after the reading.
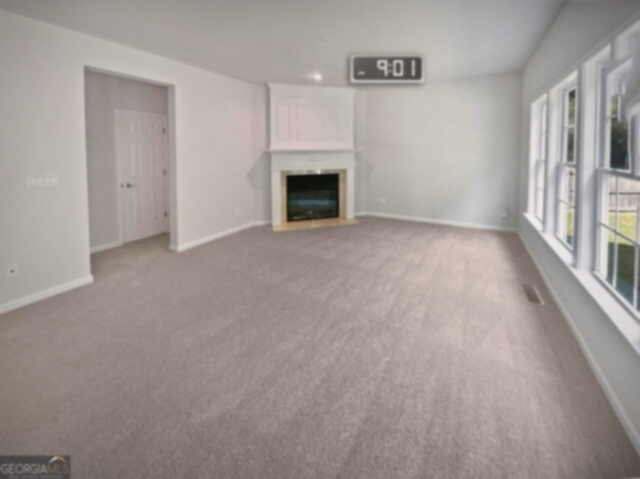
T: 9:01
